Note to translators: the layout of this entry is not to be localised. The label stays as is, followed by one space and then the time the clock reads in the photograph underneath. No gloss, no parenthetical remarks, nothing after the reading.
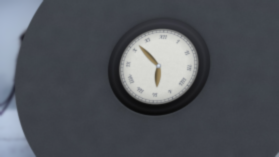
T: 5:52
